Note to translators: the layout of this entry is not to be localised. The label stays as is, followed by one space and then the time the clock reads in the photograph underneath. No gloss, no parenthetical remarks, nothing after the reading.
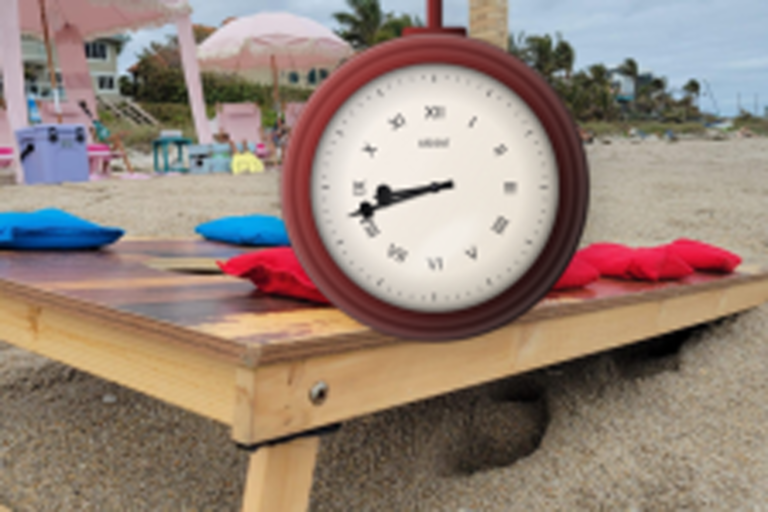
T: 8:42
